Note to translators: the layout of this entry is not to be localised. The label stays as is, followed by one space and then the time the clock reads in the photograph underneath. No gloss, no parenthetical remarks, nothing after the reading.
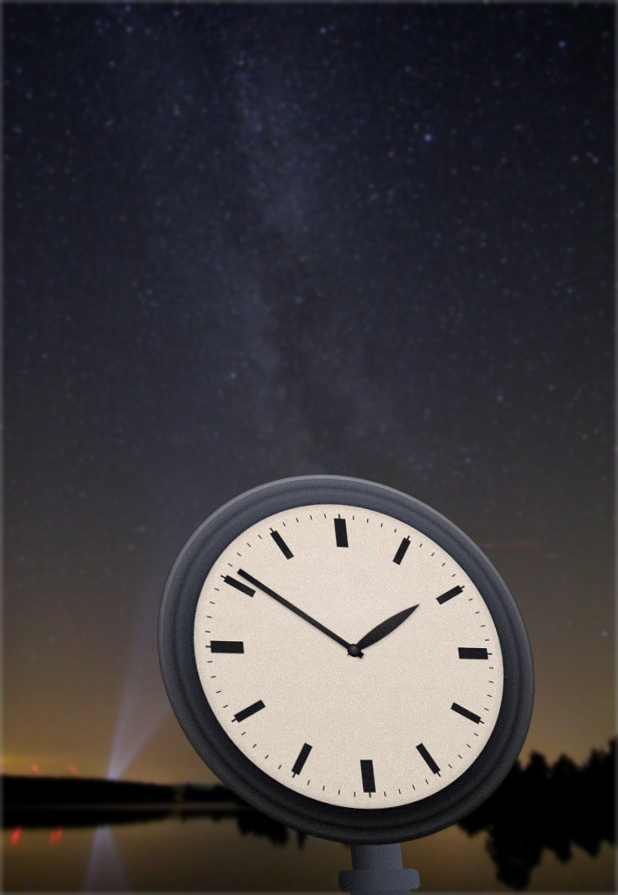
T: 1:51
